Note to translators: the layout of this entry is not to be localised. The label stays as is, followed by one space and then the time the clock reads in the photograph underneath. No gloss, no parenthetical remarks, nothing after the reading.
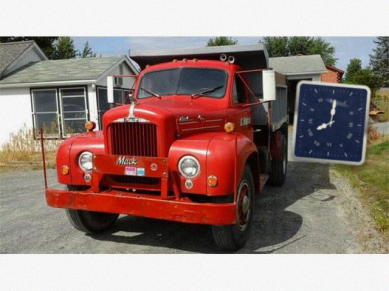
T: 8:01
